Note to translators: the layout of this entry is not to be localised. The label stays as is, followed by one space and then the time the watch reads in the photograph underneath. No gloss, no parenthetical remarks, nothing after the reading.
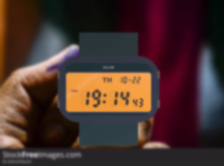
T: 19:14
